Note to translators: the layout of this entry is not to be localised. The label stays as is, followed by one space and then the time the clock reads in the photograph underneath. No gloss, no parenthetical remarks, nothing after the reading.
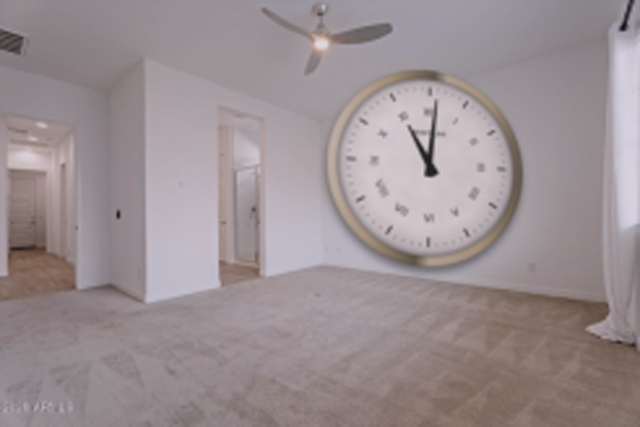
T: 11:01
